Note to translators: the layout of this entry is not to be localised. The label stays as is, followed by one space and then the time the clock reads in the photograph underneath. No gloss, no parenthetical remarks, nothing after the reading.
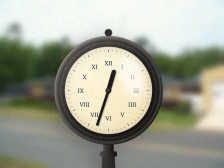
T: 12:33
